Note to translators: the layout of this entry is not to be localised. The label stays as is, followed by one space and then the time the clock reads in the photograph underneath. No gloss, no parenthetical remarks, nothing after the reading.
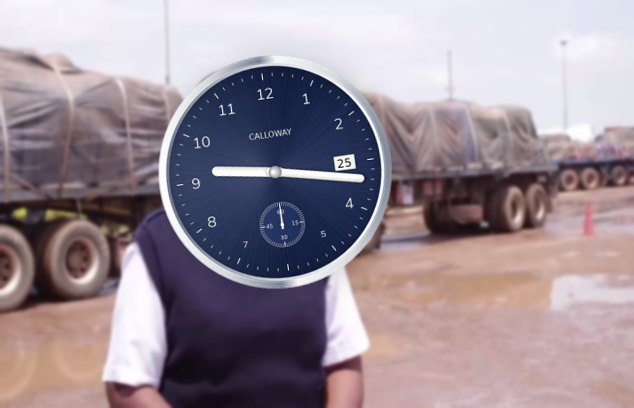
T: 9:17
